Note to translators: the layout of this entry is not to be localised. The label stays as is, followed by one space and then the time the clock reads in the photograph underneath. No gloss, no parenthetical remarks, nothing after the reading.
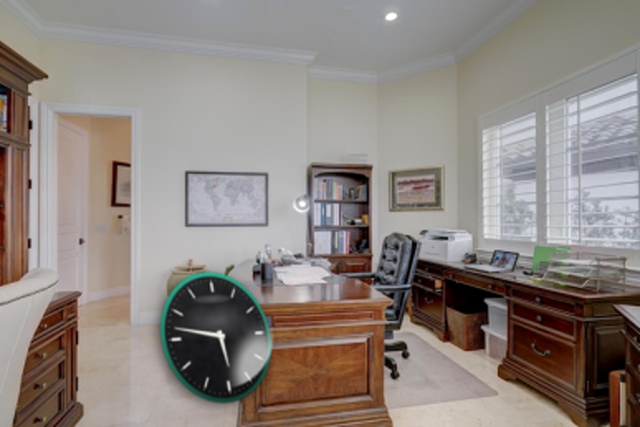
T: 5:47
